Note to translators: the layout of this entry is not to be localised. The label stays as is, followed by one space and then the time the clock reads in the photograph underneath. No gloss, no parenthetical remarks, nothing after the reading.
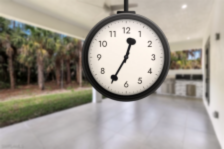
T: 12:35
